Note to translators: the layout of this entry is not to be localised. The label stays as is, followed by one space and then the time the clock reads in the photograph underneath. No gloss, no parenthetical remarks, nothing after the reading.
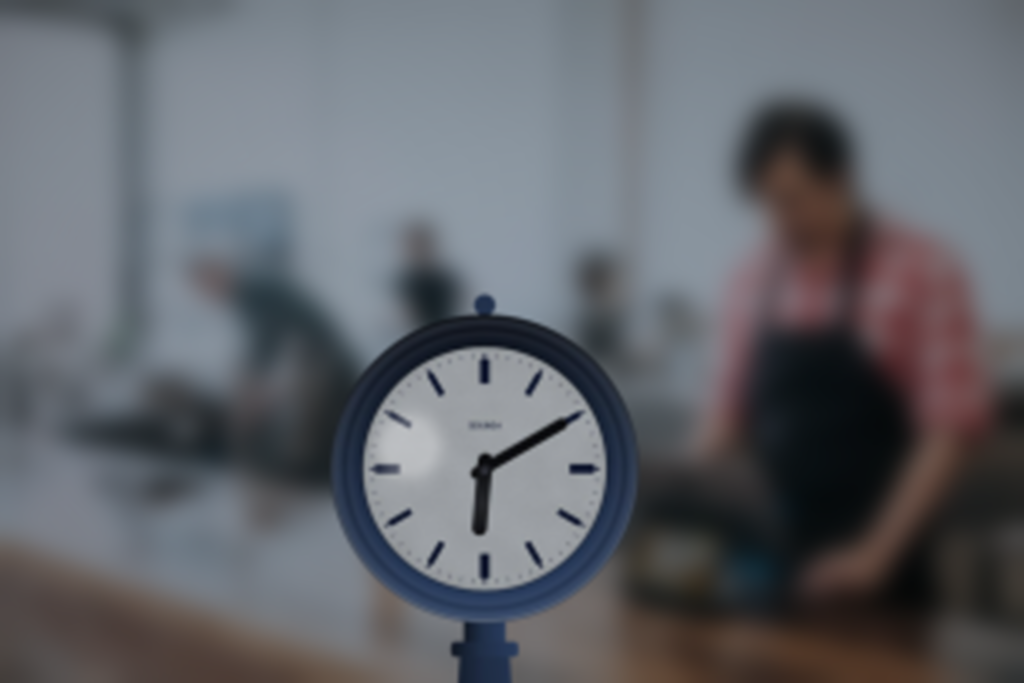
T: 6:10
